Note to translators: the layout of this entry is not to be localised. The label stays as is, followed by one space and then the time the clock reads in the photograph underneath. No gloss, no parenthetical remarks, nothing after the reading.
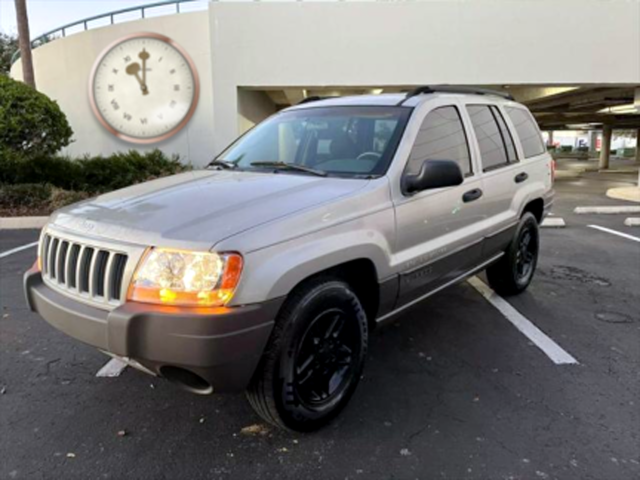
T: 11:00
